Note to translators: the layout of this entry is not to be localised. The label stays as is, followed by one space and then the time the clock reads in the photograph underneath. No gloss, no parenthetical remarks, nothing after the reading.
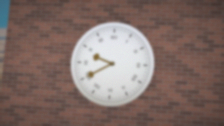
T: 9:40
